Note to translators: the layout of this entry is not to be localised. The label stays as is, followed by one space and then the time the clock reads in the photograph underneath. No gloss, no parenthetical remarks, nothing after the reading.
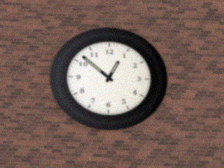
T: 12:52
